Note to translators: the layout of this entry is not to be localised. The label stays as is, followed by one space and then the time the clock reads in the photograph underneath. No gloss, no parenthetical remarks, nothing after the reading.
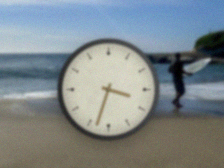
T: 3:33
